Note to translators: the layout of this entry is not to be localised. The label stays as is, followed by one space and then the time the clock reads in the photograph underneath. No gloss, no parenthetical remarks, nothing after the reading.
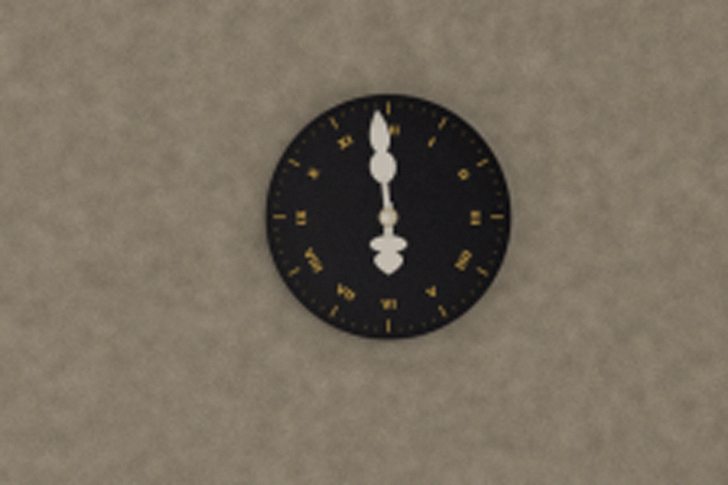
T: 5:59
